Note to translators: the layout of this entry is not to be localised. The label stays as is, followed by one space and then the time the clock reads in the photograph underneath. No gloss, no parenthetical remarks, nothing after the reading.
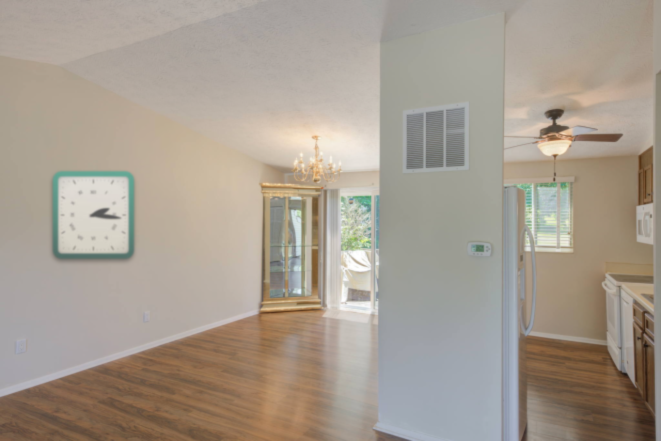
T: 2:16
